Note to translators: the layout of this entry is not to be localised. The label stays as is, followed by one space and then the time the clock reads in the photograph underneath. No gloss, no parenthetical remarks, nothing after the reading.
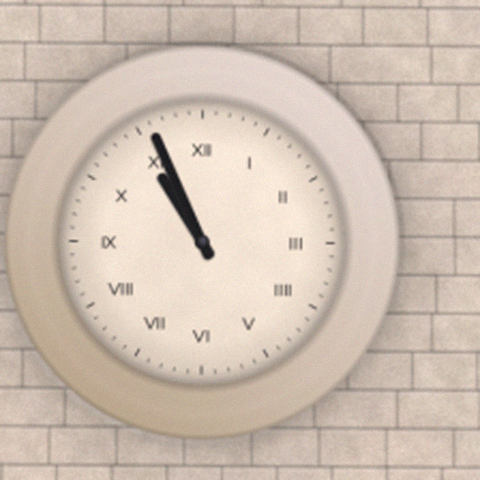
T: 10:56
